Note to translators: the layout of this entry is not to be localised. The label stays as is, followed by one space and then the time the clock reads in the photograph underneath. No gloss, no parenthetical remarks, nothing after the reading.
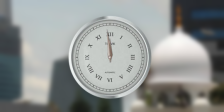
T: 11:59
